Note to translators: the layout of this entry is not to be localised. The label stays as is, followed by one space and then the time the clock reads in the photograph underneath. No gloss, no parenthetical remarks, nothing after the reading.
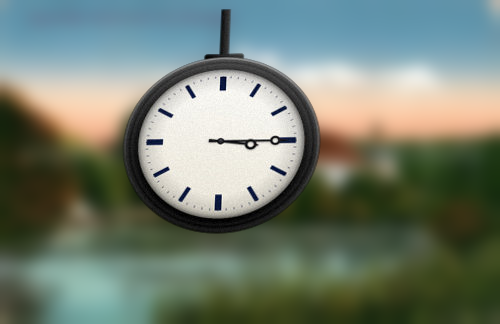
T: 3:15
